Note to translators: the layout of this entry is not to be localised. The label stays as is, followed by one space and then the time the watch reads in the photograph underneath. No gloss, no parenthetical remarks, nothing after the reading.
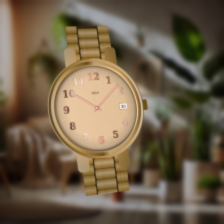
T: 10:08
